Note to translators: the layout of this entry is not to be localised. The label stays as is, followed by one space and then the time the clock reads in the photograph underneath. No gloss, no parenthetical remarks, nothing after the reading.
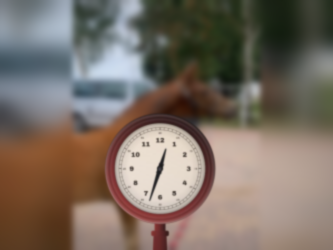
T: 12:33
